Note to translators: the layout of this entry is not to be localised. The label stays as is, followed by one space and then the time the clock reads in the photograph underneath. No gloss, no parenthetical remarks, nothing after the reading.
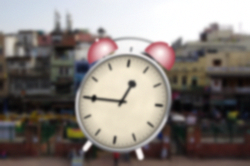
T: 12:45
